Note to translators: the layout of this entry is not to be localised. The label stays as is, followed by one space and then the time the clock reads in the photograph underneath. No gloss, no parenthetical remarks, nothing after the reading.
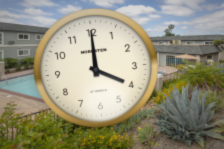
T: 4:00
